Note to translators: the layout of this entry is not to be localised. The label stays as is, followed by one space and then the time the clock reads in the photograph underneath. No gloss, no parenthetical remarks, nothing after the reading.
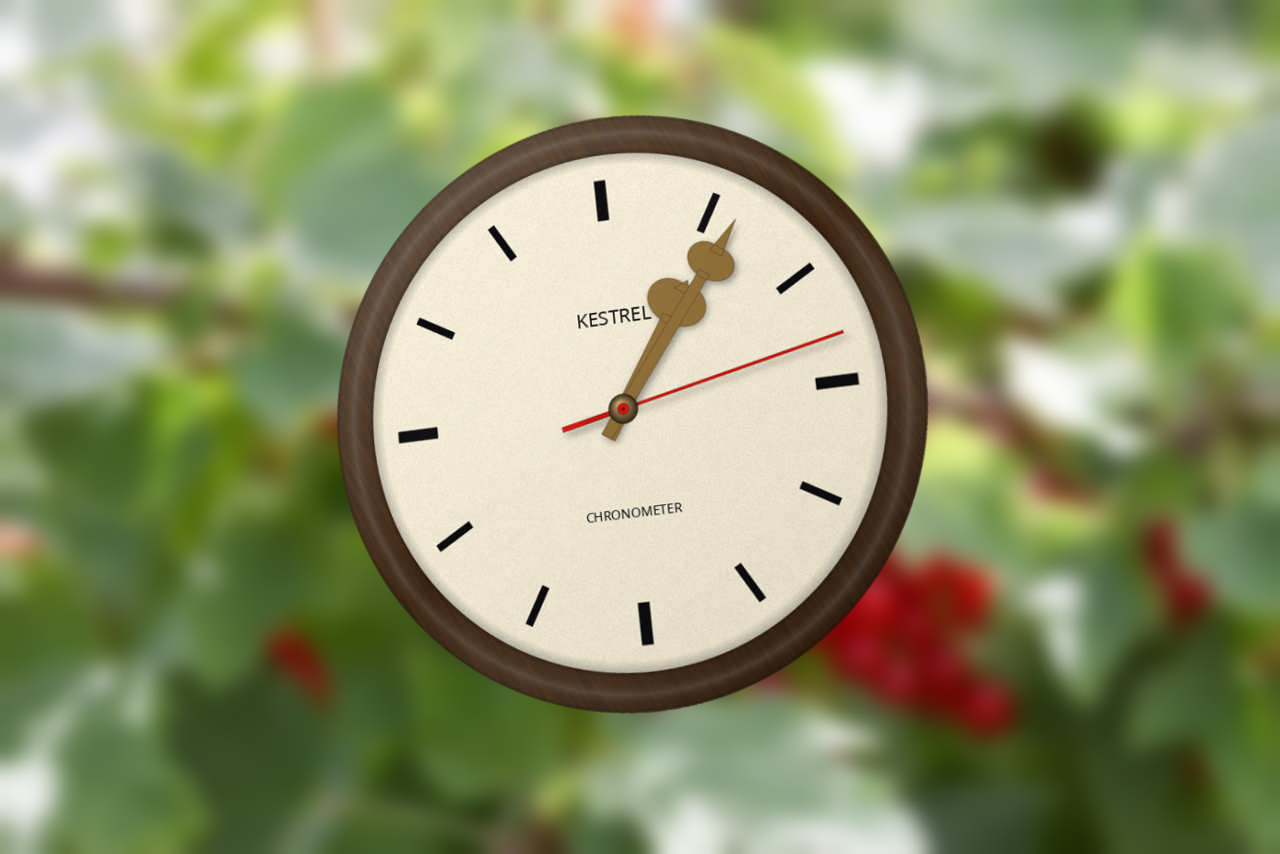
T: 1:06:13
